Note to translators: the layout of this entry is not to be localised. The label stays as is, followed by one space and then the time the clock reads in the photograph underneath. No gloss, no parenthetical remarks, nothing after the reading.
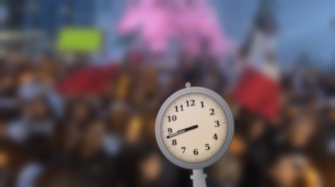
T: 8:43
